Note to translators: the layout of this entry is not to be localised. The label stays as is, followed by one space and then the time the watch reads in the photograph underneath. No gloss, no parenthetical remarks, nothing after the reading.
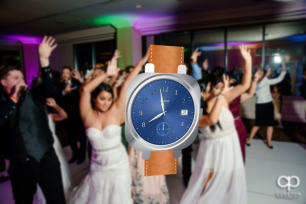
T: 7:58
